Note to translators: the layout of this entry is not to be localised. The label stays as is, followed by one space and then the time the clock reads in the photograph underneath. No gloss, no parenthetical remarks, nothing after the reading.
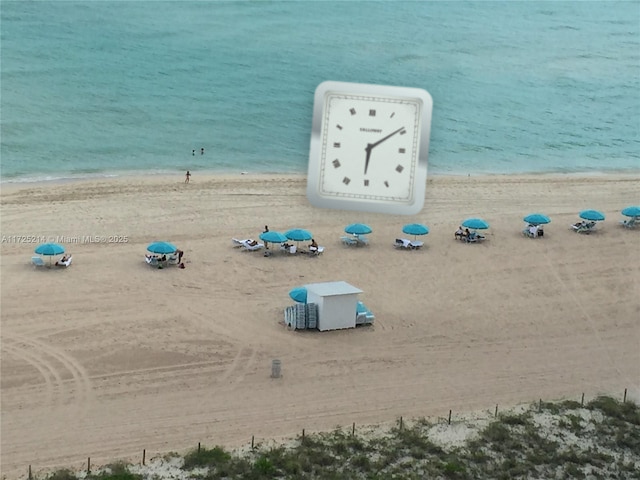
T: 6:09
